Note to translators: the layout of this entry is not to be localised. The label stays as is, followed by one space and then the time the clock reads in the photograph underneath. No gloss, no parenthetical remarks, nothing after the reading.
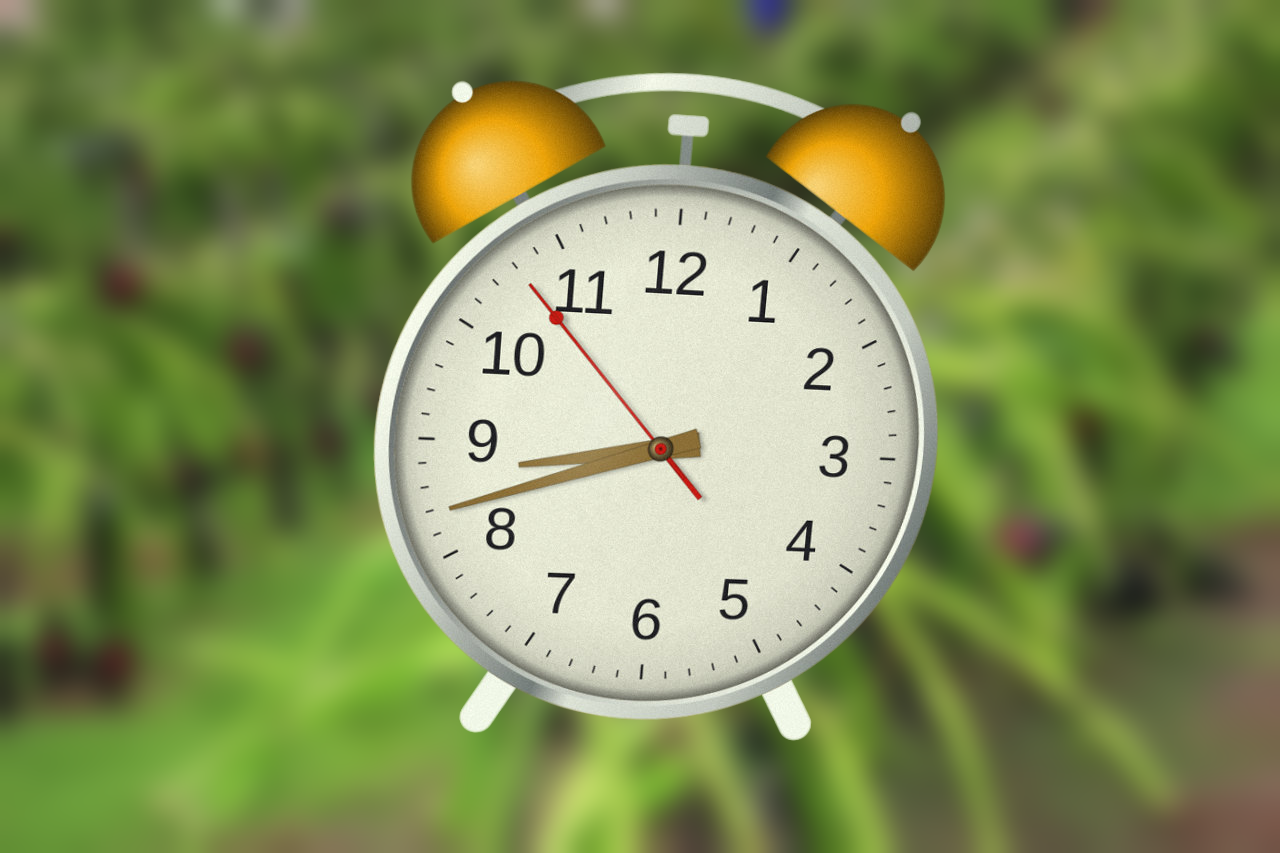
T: 8:41:53
